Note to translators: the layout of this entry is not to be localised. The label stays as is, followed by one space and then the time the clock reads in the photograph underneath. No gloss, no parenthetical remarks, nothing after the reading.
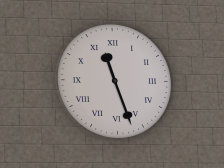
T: 11:27
